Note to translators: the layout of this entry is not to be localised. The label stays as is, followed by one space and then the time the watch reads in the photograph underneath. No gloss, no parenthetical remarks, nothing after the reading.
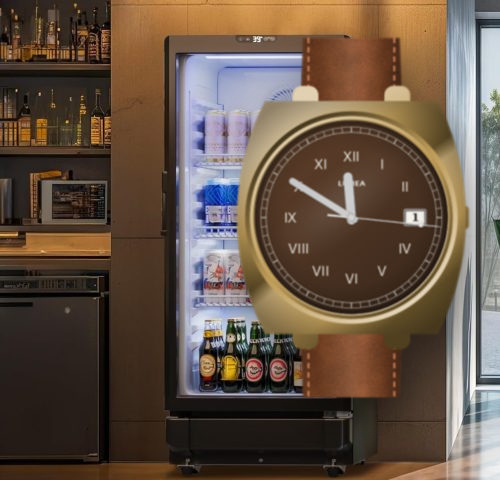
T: 11:50:16
